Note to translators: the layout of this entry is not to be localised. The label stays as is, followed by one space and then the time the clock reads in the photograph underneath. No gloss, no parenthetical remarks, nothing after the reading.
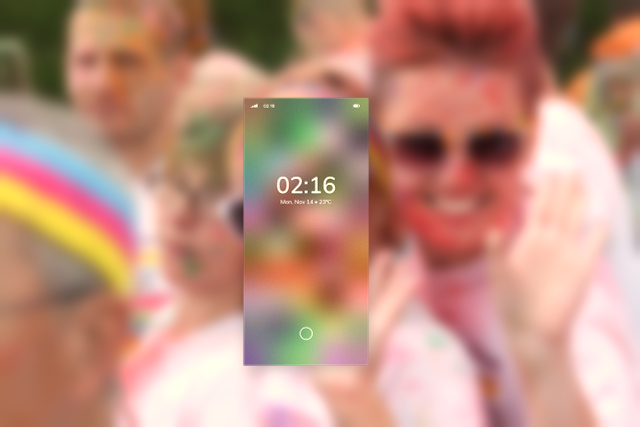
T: 2:16
